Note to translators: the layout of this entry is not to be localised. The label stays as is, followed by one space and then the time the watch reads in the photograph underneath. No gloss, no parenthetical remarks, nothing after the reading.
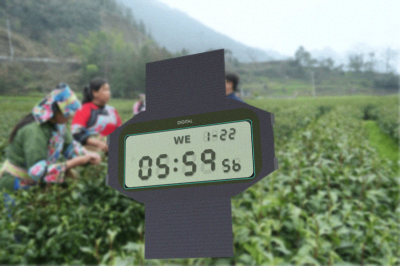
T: 5:59:56
